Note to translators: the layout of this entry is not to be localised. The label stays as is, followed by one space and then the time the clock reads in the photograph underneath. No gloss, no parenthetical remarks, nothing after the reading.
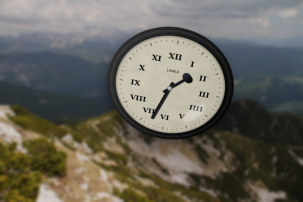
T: 1:33
